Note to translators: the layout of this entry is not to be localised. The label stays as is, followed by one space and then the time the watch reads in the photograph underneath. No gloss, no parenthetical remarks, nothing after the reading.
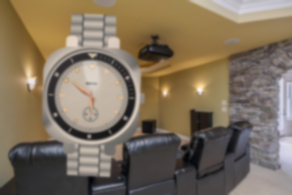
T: 5:51
